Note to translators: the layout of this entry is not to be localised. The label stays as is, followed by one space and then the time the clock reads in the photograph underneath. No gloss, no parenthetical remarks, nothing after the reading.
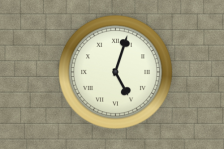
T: 5:03
